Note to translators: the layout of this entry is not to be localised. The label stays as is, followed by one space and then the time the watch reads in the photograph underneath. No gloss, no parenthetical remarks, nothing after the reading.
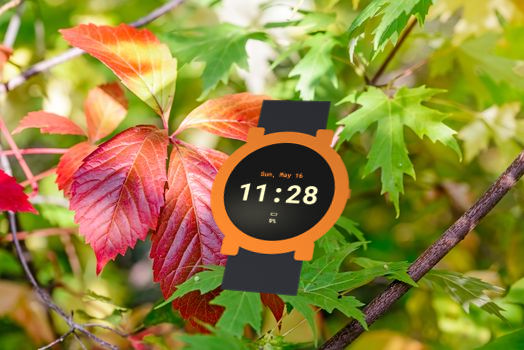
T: 11:28
